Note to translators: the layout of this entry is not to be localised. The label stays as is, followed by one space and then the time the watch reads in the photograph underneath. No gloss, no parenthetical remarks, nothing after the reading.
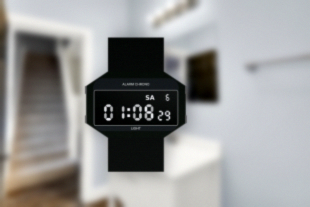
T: 1:08:29
